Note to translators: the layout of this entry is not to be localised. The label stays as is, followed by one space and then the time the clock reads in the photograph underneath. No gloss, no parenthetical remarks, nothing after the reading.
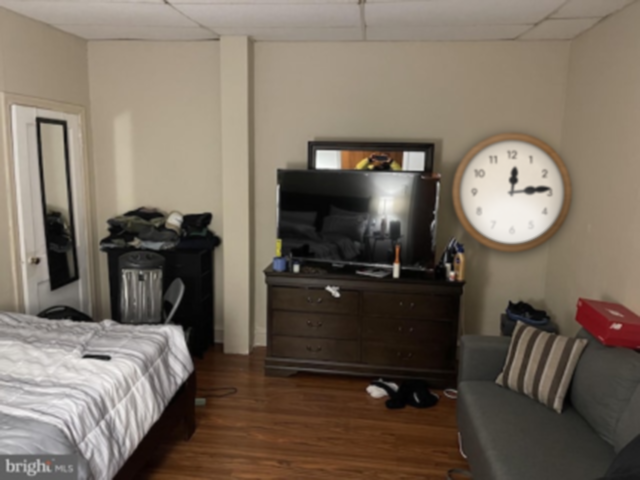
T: 12:14
